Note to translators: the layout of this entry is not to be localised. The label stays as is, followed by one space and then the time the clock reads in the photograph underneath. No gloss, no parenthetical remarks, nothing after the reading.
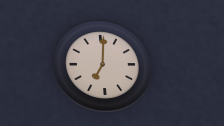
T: 7:01
